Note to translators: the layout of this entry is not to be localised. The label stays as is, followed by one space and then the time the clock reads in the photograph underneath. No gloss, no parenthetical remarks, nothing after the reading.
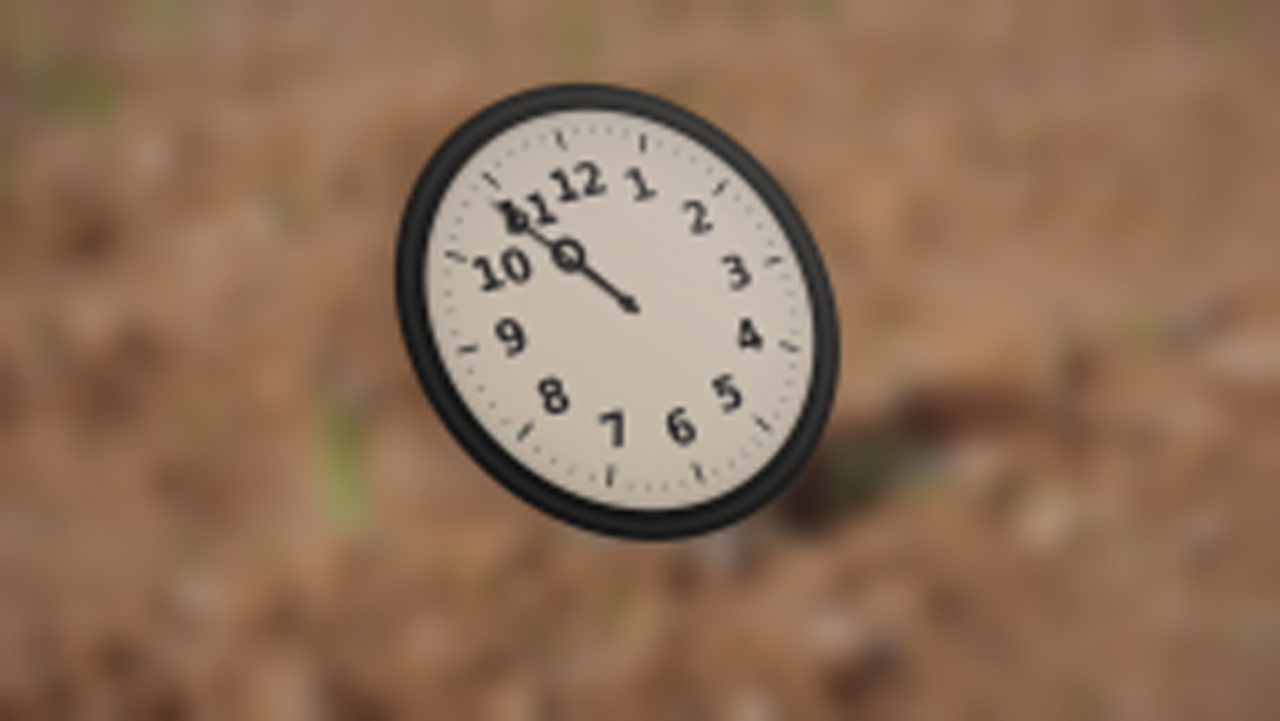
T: 10:54
